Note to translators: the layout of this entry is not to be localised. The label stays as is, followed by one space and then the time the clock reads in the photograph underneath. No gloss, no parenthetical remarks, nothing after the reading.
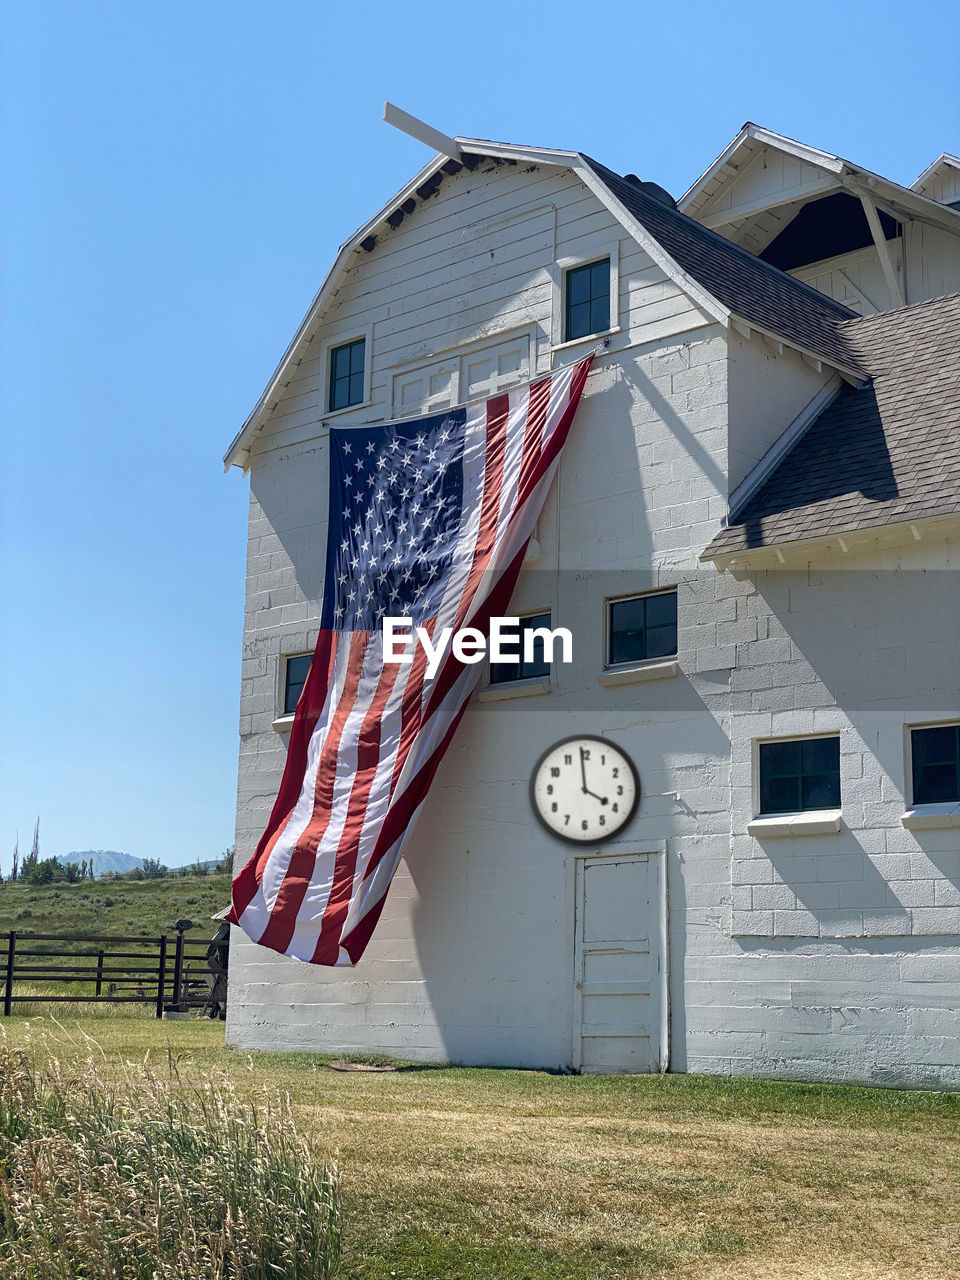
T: 3:59
